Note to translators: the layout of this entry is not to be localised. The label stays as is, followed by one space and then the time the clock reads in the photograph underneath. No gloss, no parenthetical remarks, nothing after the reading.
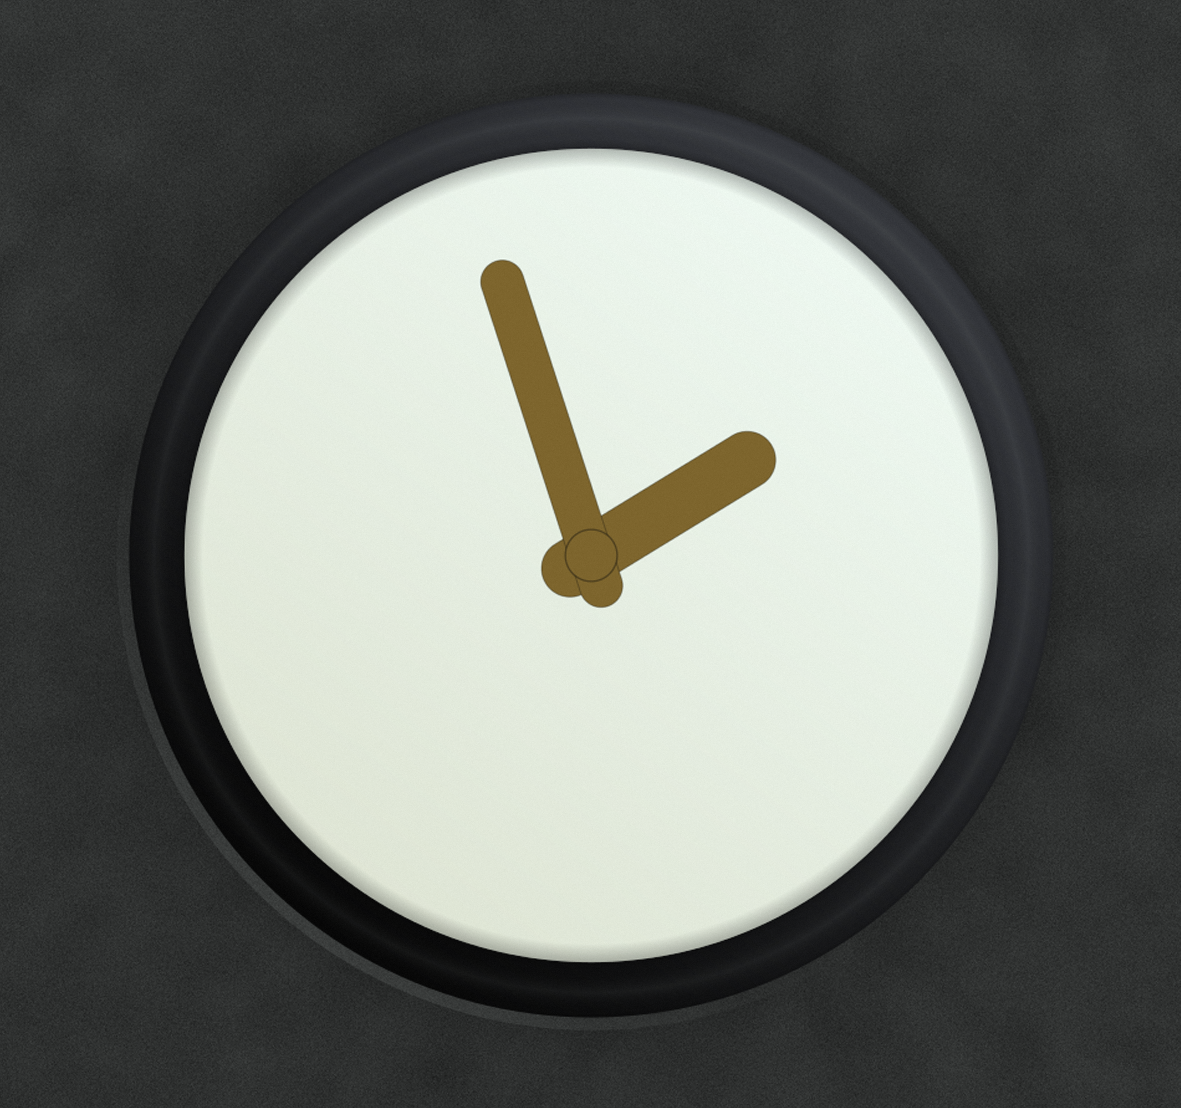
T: 1:57
